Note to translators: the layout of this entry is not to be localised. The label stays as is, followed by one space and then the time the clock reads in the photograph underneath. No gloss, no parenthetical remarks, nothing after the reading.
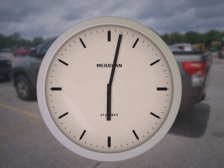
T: 6:02
